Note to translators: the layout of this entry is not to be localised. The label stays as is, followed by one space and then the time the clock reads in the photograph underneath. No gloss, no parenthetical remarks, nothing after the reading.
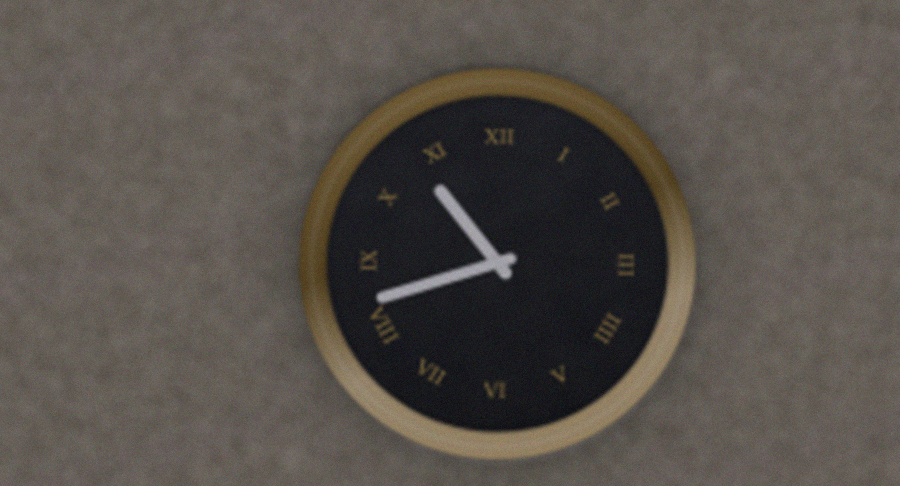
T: 10:42
